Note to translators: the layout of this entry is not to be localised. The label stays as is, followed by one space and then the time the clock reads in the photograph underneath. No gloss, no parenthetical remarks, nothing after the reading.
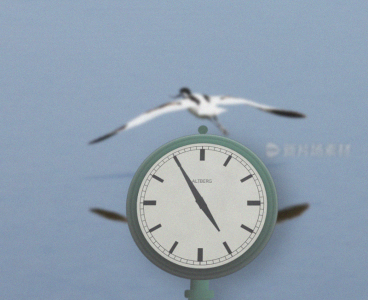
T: 4:55
